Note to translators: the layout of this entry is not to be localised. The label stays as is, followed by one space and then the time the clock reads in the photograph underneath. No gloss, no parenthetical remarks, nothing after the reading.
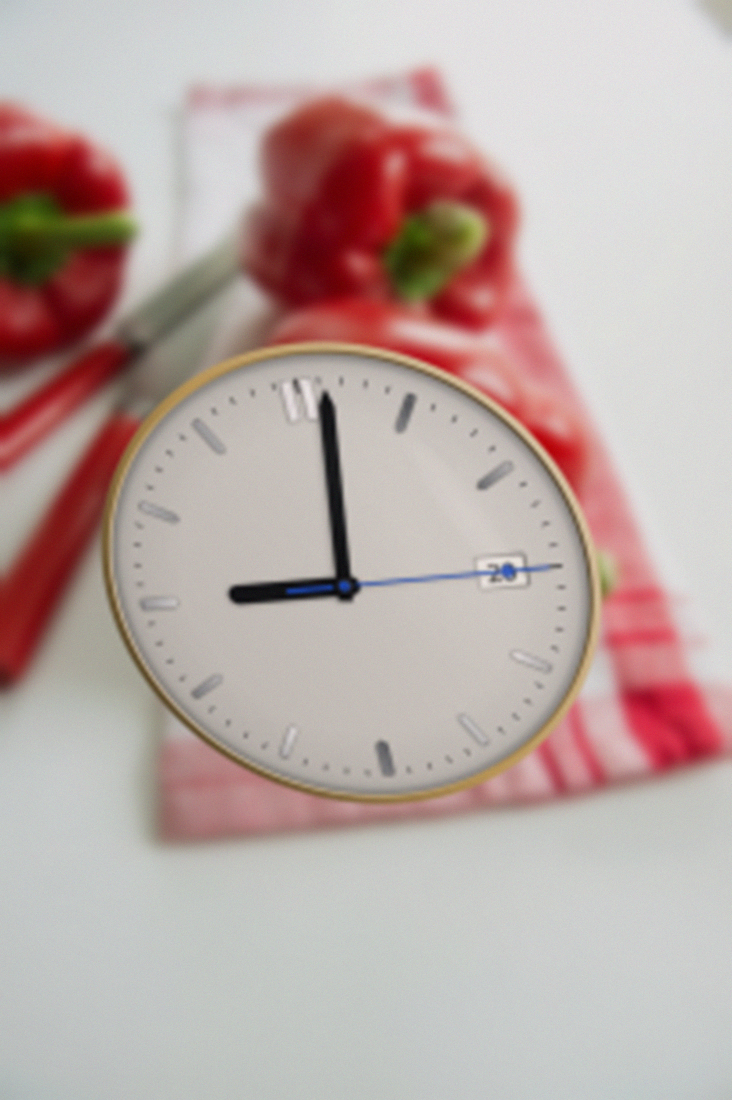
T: 9:01:15
